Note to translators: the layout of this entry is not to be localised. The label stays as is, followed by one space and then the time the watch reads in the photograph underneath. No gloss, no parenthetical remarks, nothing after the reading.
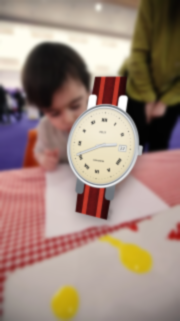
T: 2:41
